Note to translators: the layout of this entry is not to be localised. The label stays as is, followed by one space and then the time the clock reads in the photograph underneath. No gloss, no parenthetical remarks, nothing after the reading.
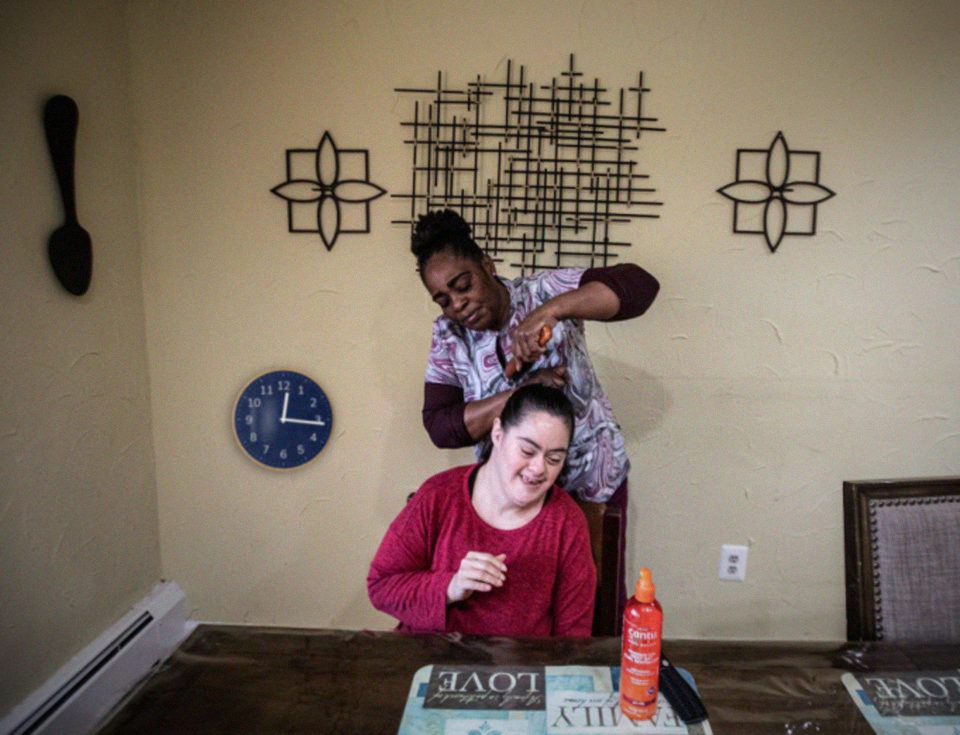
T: 12:16
